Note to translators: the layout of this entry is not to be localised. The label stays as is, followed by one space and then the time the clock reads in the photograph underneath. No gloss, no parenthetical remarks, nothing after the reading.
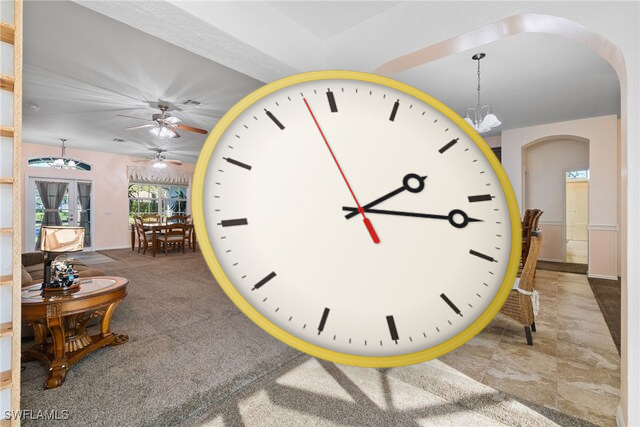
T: 2:16:58
